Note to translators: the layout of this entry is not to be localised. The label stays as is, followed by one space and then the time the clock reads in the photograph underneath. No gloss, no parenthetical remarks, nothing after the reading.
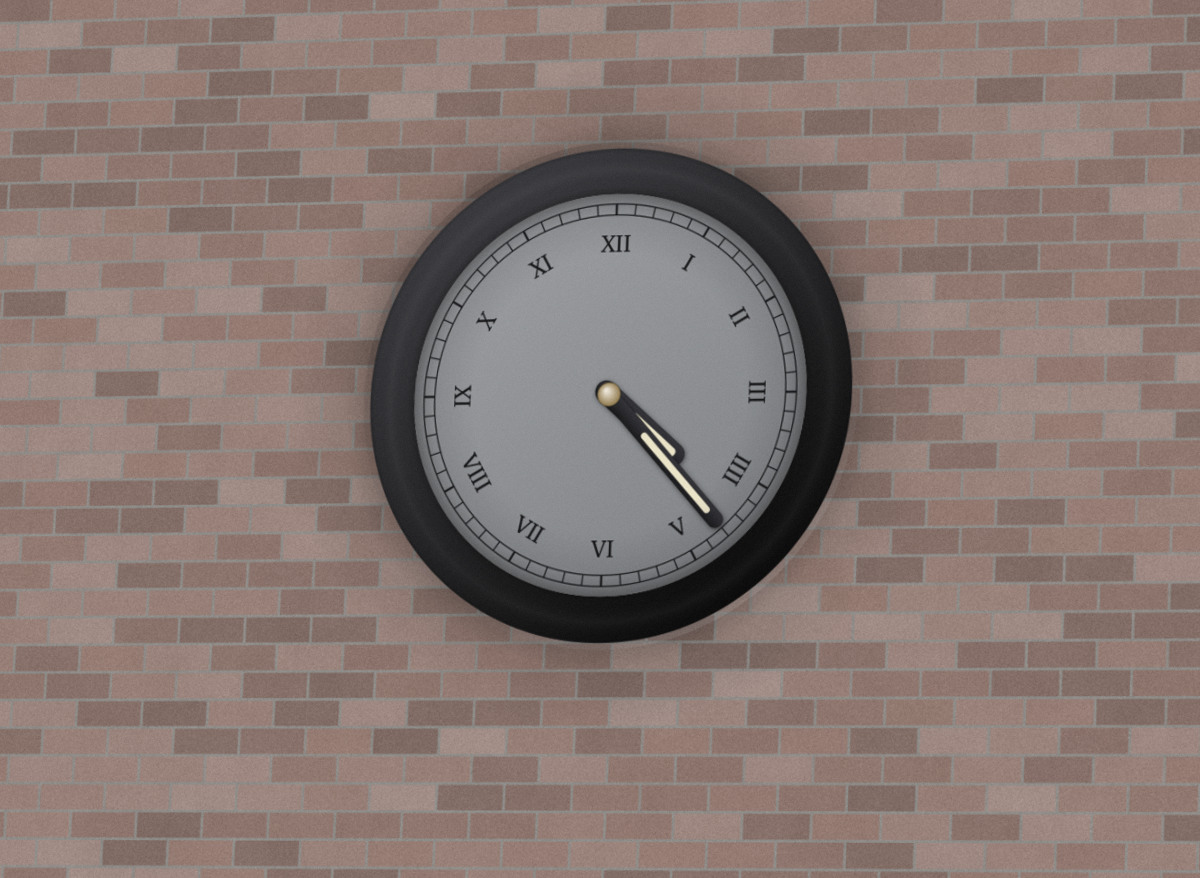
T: 4:23
